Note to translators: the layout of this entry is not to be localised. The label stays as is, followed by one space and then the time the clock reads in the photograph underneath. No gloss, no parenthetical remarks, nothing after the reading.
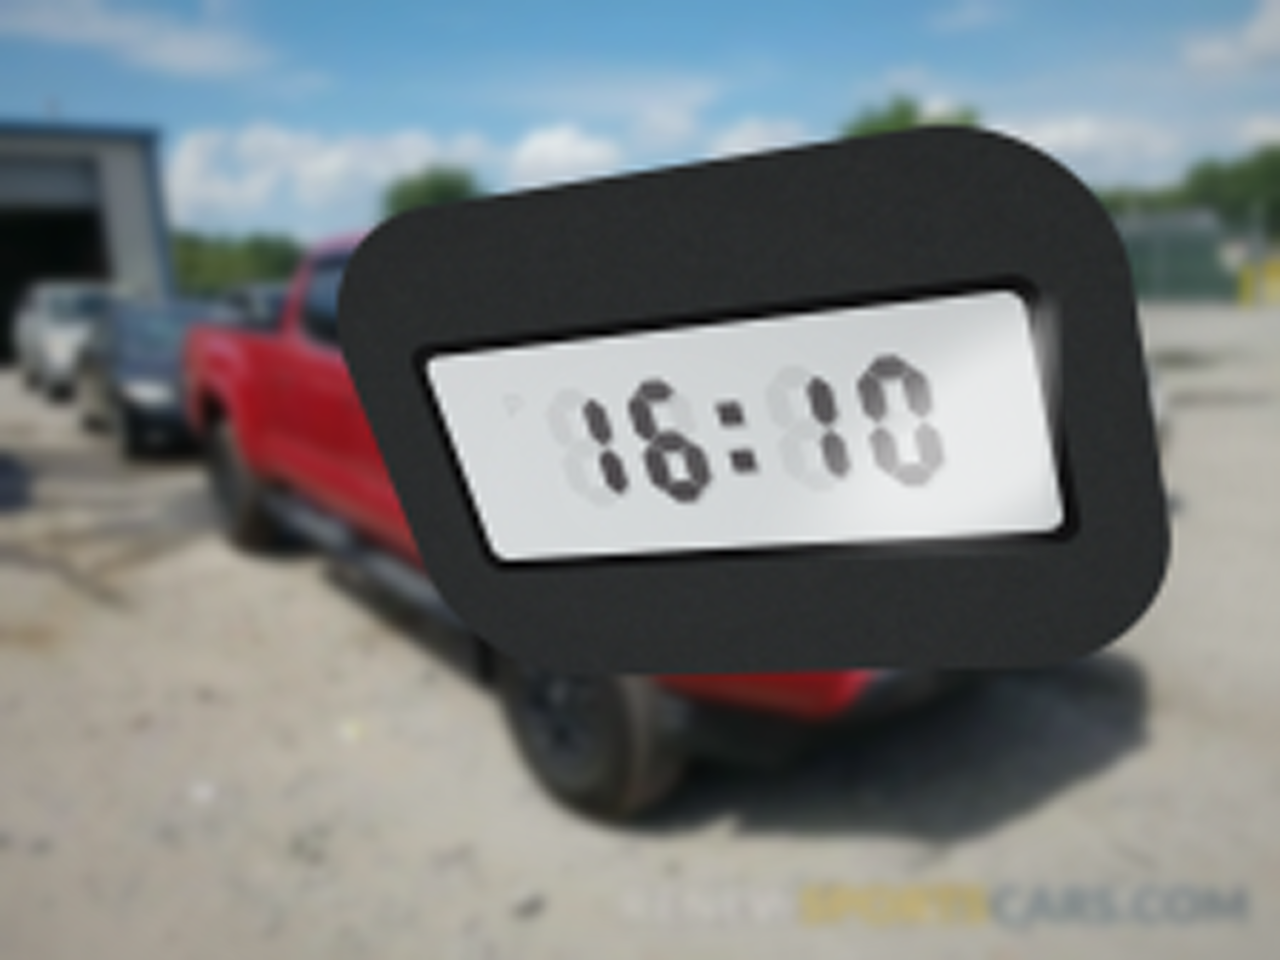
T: 16:10
